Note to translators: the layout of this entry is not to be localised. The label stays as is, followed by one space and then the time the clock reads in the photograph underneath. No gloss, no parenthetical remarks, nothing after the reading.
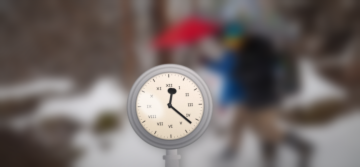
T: 12:22
